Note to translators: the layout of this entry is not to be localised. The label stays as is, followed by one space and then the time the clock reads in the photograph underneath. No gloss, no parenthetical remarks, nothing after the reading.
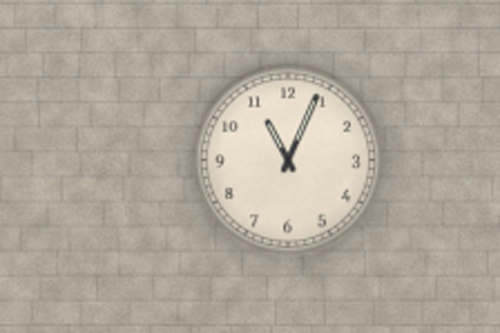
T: 11:04
